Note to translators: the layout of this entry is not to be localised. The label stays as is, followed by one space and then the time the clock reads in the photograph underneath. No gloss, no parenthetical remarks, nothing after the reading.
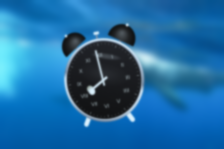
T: 7:59
